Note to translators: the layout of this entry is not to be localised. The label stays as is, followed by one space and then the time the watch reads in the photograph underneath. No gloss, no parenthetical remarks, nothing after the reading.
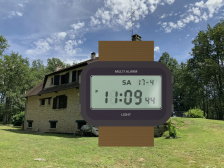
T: 11:09:44
